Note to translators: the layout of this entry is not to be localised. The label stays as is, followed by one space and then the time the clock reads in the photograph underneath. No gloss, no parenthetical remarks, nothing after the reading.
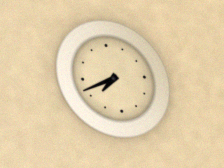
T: 7:42
